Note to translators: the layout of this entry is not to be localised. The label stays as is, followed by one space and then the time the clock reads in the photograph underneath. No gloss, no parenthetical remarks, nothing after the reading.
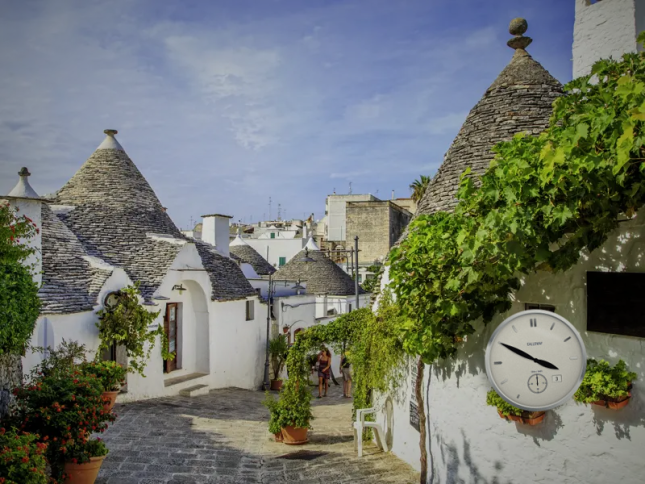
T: 3:50
